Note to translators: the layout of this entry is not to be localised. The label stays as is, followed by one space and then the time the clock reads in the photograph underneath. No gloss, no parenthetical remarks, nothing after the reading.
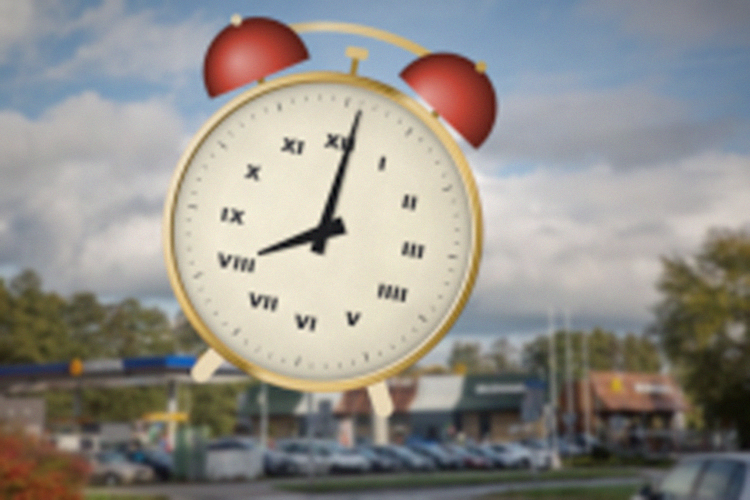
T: 8:01
